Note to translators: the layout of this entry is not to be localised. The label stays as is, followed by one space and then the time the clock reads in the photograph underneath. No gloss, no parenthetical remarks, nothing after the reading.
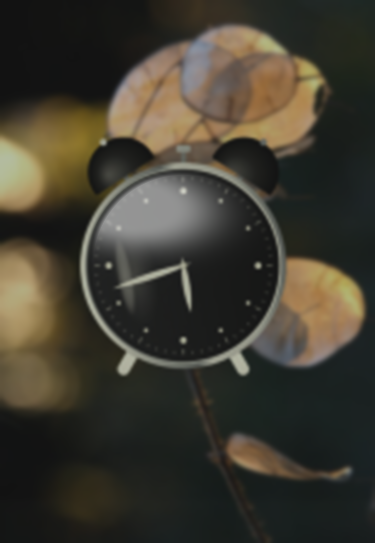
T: 5:42
